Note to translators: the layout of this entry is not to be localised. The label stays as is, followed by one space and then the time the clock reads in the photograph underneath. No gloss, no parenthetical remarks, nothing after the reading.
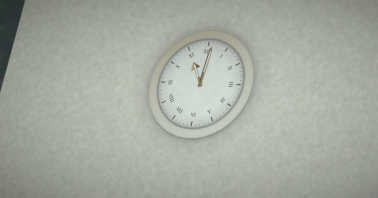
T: 11:01
